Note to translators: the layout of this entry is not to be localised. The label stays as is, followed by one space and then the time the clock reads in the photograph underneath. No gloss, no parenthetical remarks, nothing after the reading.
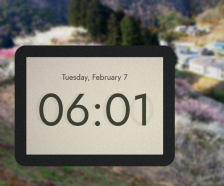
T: 6:01
